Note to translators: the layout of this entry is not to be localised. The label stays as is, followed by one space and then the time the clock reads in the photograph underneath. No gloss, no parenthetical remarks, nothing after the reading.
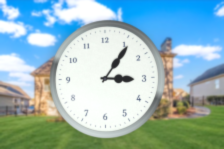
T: 3:06
